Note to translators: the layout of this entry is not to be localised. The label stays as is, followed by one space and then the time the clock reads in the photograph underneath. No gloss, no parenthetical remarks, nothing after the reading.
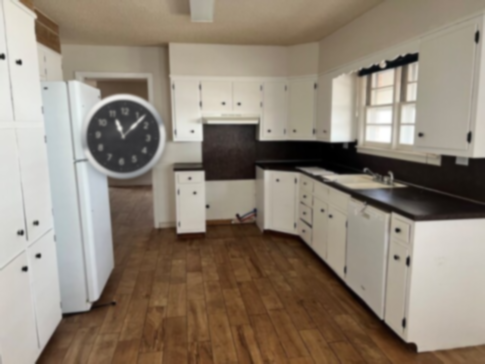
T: 11:07
